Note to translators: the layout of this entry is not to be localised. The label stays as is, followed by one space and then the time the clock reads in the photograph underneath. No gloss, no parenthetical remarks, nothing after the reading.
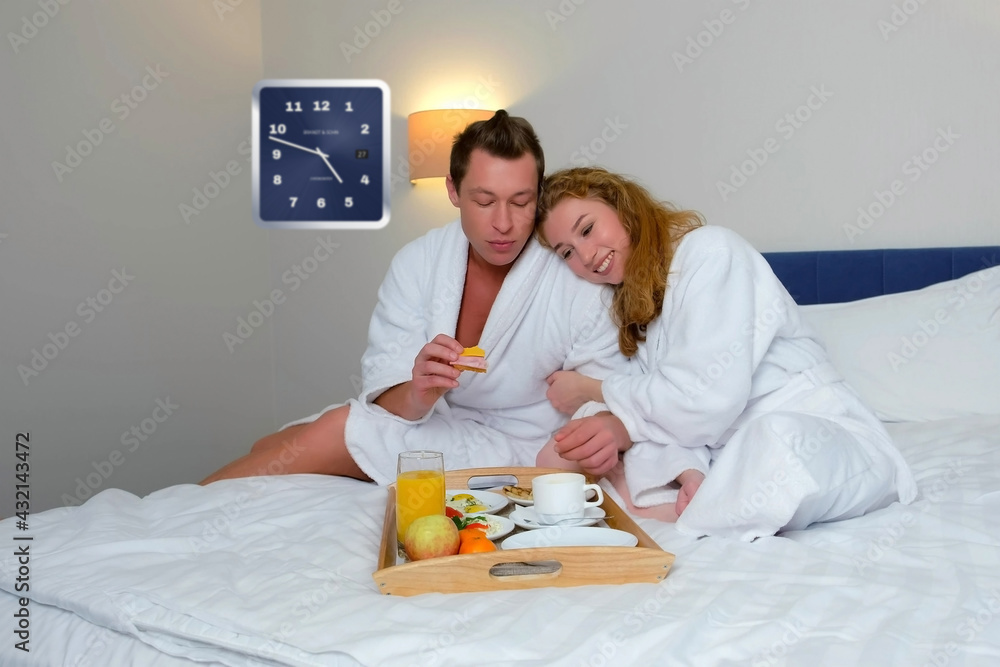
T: 4:48
